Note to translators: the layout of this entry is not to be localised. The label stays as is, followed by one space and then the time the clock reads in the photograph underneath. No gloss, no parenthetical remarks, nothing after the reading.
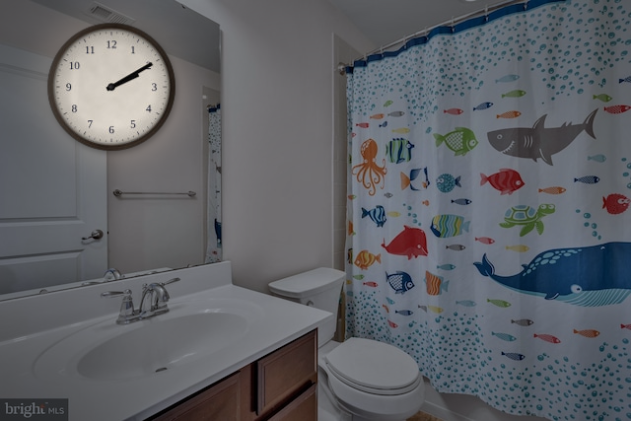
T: 2:10
